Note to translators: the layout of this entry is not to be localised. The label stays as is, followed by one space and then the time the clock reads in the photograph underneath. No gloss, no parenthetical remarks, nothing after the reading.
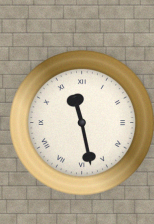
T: 11:28
